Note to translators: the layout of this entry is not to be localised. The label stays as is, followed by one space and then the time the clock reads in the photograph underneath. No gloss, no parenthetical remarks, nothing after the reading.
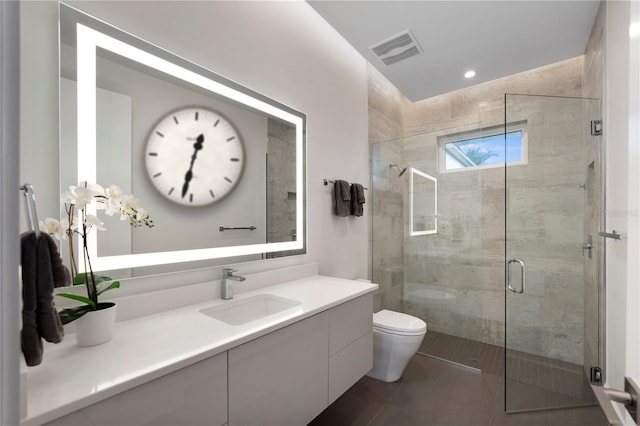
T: 12:32
